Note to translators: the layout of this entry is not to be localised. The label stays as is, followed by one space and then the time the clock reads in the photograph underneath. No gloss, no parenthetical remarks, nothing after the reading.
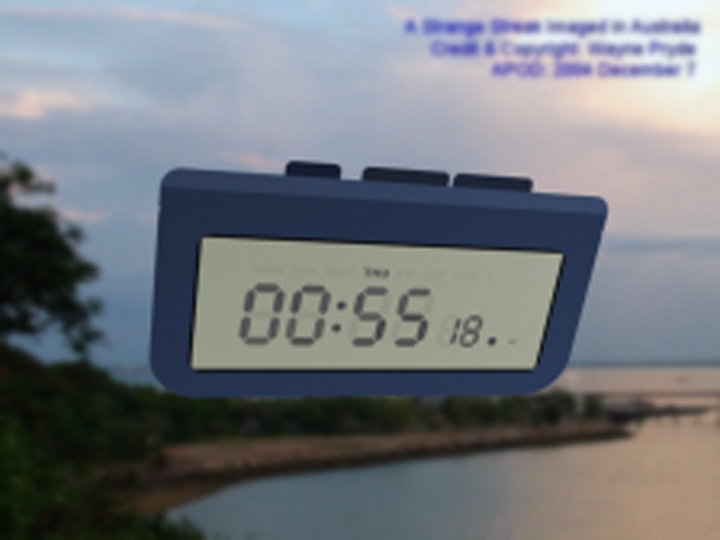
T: 0:55:18
